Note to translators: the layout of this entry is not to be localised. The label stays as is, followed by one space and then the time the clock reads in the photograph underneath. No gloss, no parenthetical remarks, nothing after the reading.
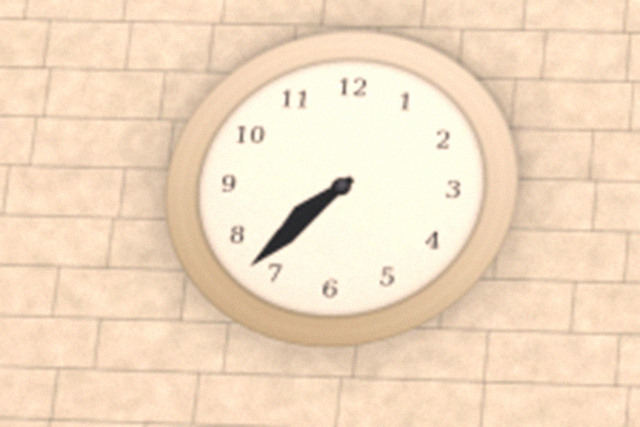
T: 7:37
